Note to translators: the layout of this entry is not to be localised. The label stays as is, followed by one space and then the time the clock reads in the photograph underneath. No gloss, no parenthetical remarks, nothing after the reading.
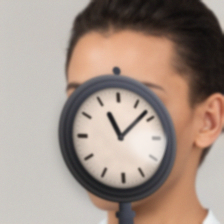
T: 11:08
